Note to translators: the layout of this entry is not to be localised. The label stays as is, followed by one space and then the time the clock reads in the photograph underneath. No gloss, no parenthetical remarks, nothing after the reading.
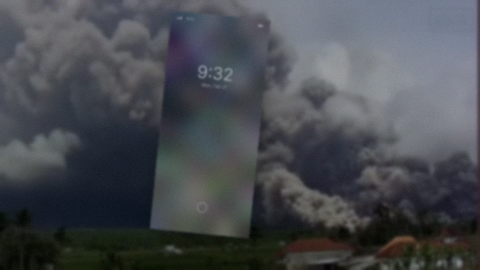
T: 9:32
